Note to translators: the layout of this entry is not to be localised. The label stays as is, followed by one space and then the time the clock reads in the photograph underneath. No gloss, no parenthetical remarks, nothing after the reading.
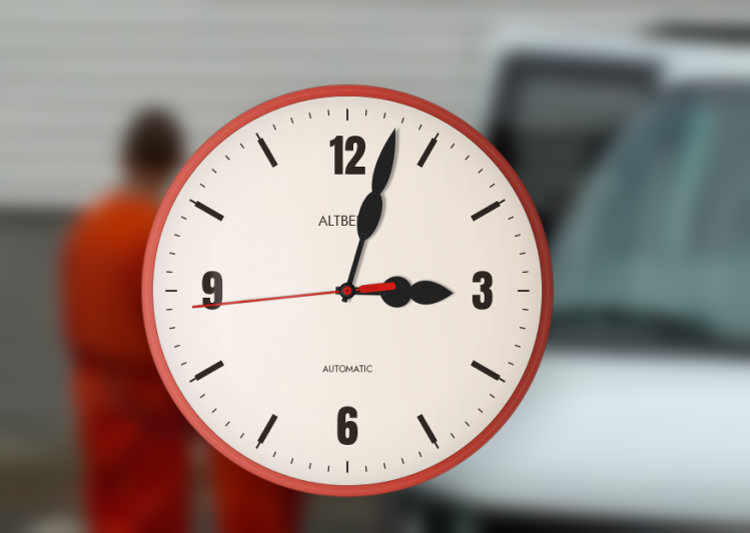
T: 3:02:44
